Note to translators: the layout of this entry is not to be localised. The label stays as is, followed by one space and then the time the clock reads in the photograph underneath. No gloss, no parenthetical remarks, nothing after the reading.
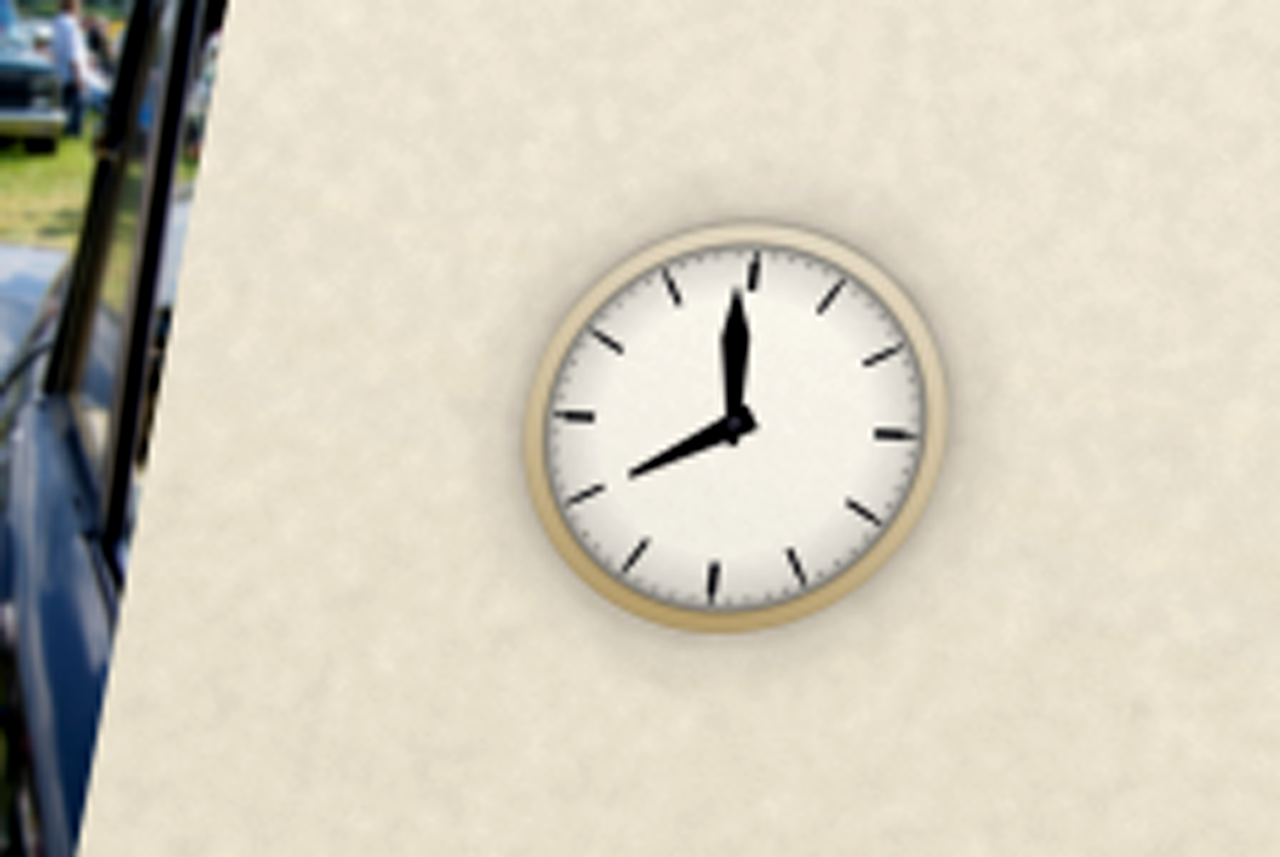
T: 7:59
